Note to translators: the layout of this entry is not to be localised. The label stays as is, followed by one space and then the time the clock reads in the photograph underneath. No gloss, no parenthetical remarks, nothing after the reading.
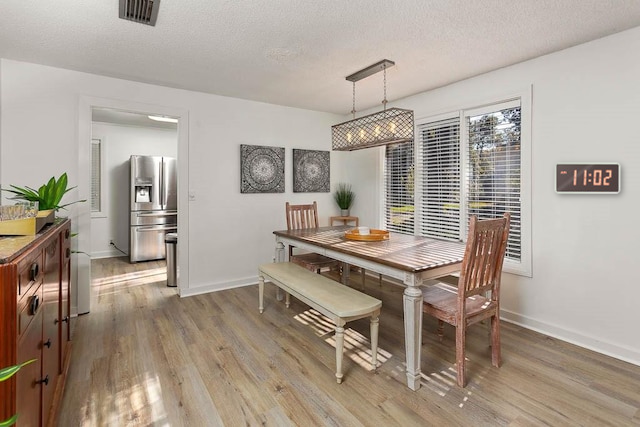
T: 11:02
